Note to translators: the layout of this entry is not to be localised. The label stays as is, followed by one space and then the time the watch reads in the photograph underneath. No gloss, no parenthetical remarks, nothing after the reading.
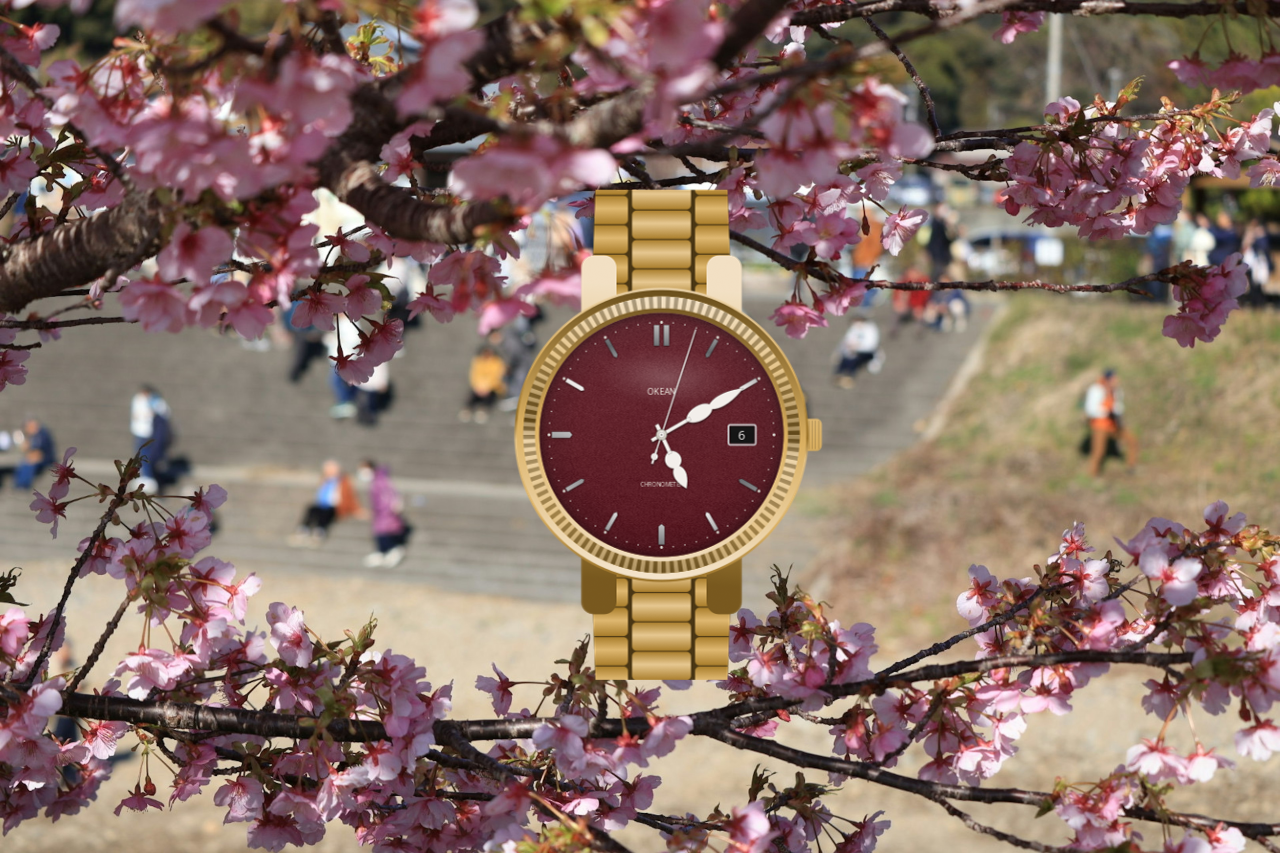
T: 5:10:03
